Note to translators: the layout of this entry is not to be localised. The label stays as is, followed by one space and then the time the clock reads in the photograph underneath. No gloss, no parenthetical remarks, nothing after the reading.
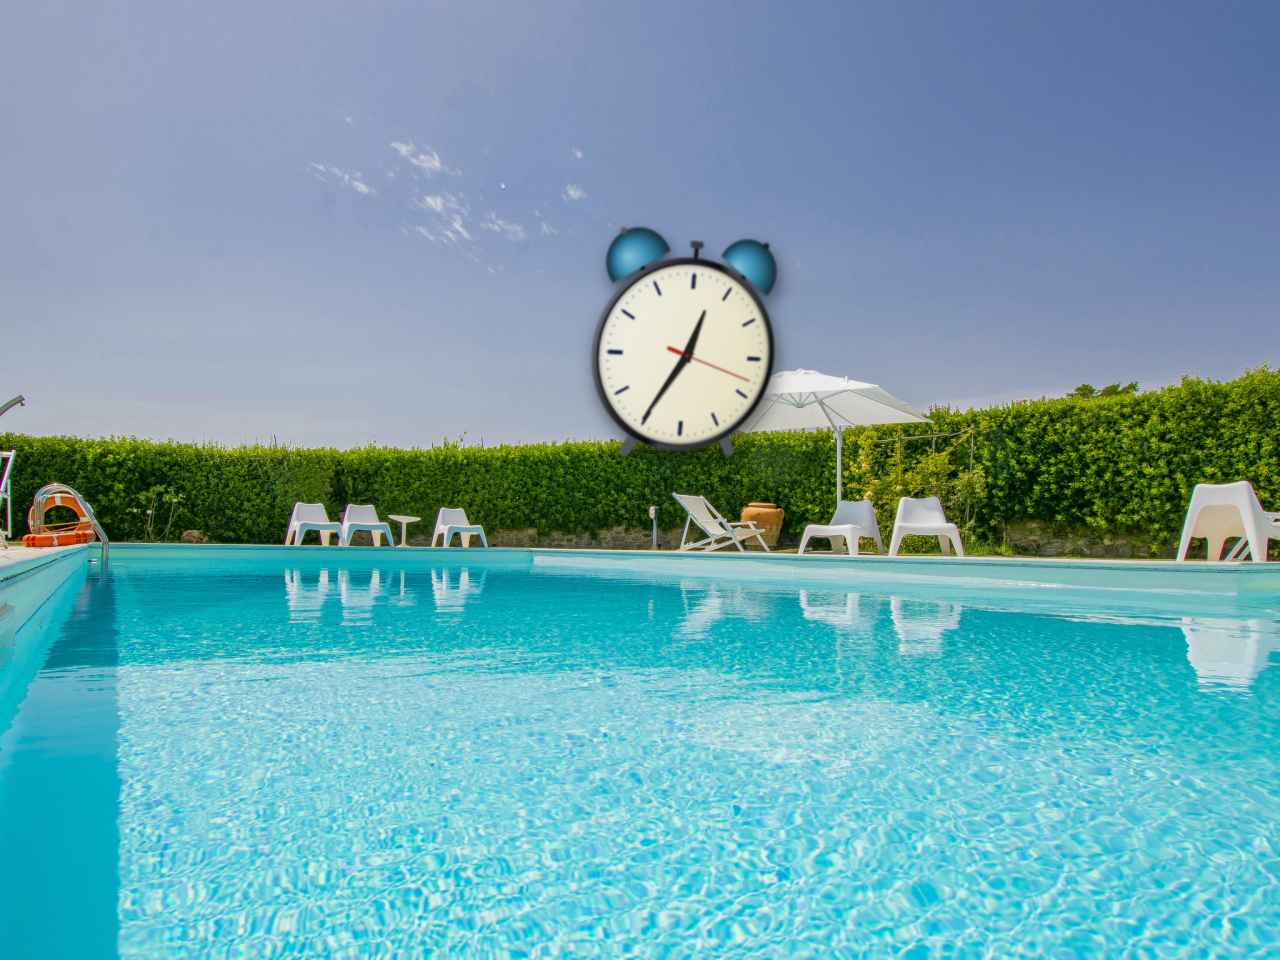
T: 12:35:18
